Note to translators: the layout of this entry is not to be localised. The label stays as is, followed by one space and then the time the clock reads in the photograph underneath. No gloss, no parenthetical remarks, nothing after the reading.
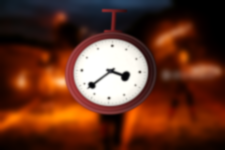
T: 3:38
